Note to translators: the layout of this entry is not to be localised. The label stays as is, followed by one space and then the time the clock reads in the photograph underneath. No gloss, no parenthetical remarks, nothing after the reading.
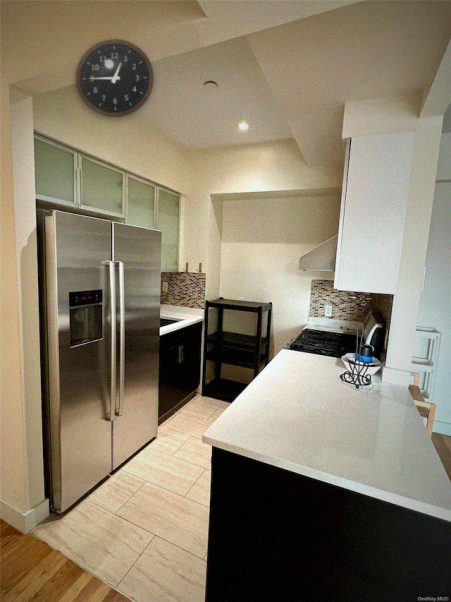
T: 12:45
